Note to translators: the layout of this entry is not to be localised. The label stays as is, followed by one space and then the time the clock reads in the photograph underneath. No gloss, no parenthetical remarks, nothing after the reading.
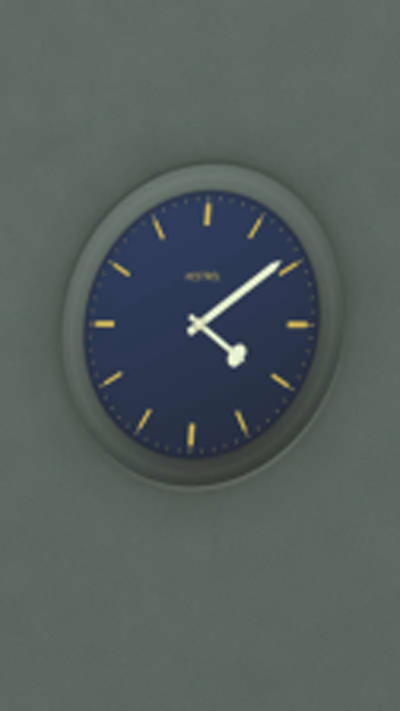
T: 4:09
